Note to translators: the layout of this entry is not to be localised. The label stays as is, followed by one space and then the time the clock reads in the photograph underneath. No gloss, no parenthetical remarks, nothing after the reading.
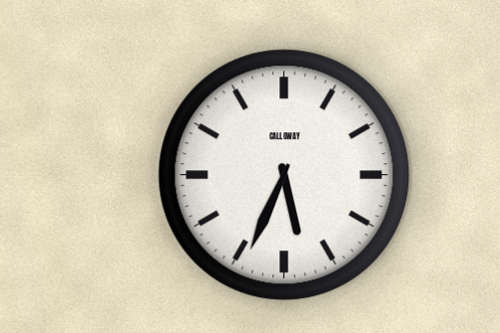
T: 5:34
